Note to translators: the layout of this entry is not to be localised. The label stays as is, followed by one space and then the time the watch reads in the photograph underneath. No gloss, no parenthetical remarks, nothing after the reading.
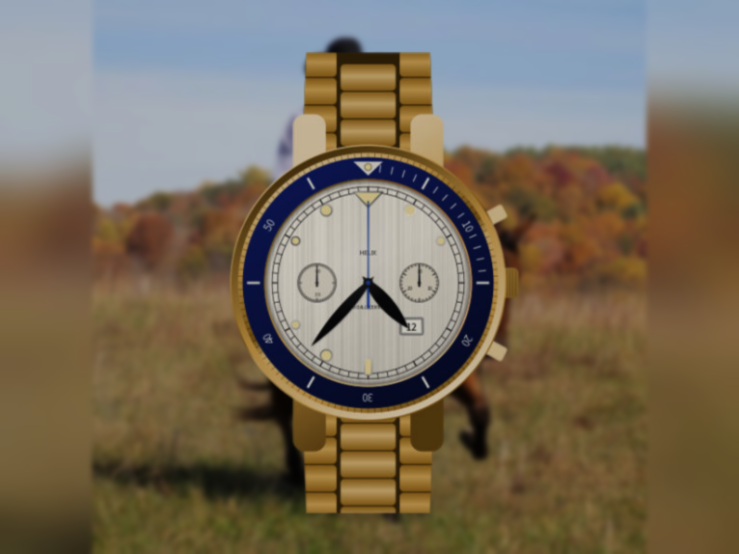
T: 4:37
